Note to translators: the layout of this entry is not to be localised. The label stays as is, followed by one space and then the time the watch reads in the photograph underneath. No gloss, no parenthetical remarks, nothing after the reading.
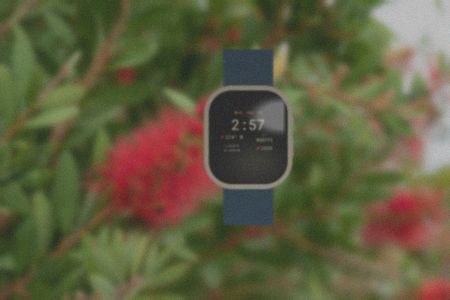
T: 2:57
